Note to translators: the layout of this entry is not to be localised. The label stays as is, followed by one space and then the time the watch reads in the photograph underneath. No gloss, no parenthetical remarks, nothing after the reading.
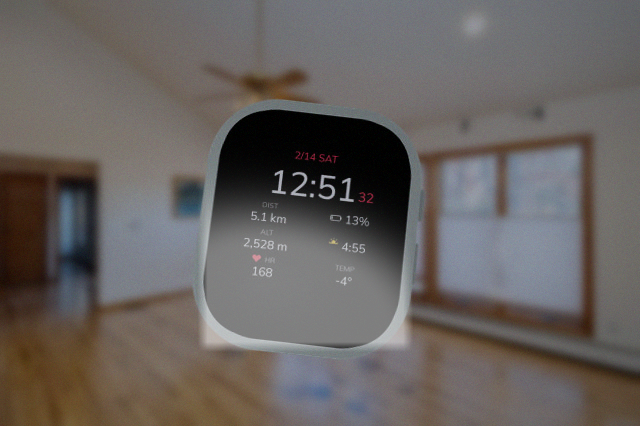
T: 12:51:32
